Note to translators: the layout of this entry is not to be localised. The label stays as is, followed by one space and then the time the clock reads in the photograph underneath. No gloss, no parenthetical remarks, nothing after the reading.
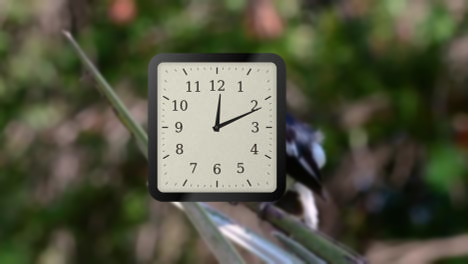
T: 12:11
